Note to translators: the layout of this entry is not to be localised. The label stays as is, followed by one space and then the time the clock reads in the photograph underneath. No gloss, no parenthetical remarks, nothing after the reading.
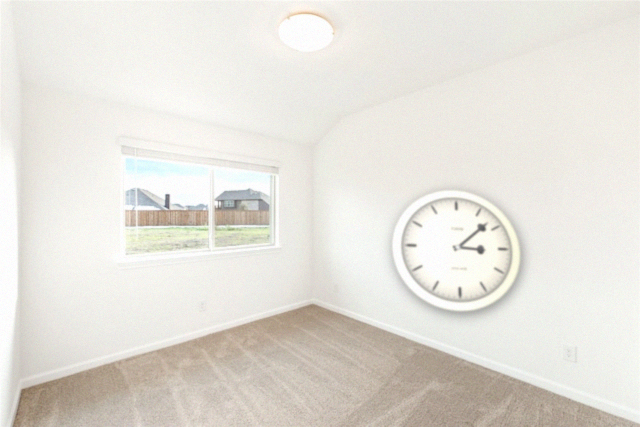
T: 3:08
